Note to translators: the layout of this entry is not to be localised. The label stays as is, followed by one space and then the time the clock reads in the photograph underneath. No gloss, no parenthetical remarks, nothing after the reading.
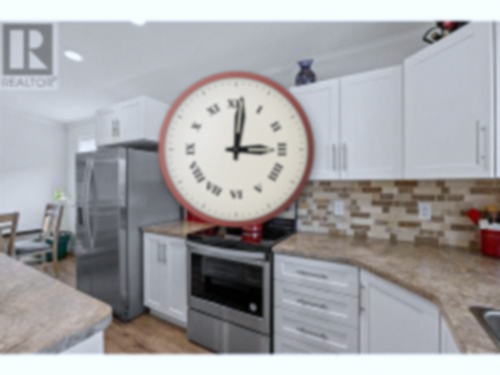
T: 3:01
